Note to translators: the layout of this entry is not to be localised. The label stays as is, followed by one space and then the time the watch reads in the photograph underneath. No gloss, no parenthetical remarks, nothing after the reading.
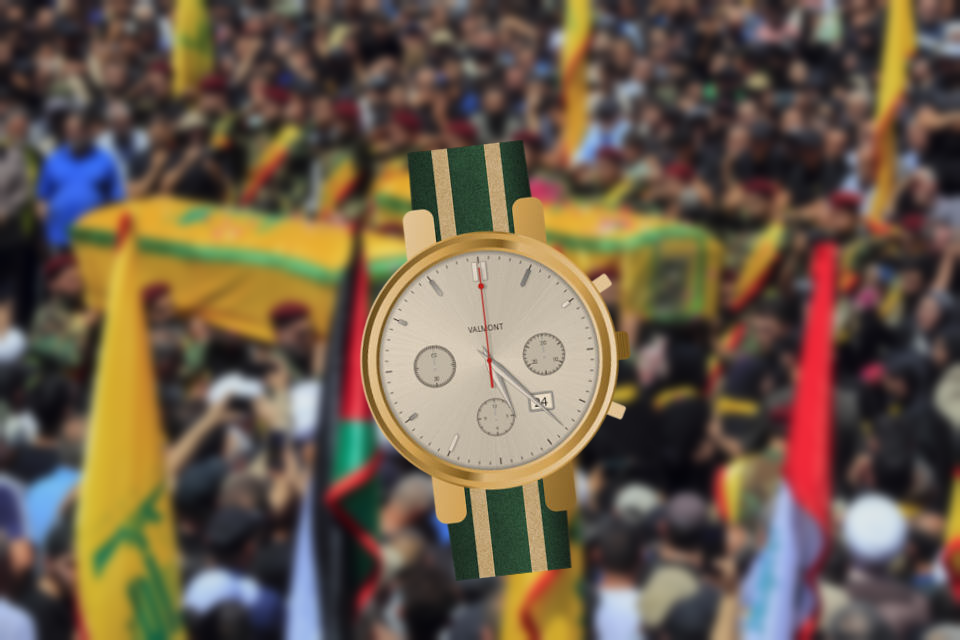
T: 5:23
